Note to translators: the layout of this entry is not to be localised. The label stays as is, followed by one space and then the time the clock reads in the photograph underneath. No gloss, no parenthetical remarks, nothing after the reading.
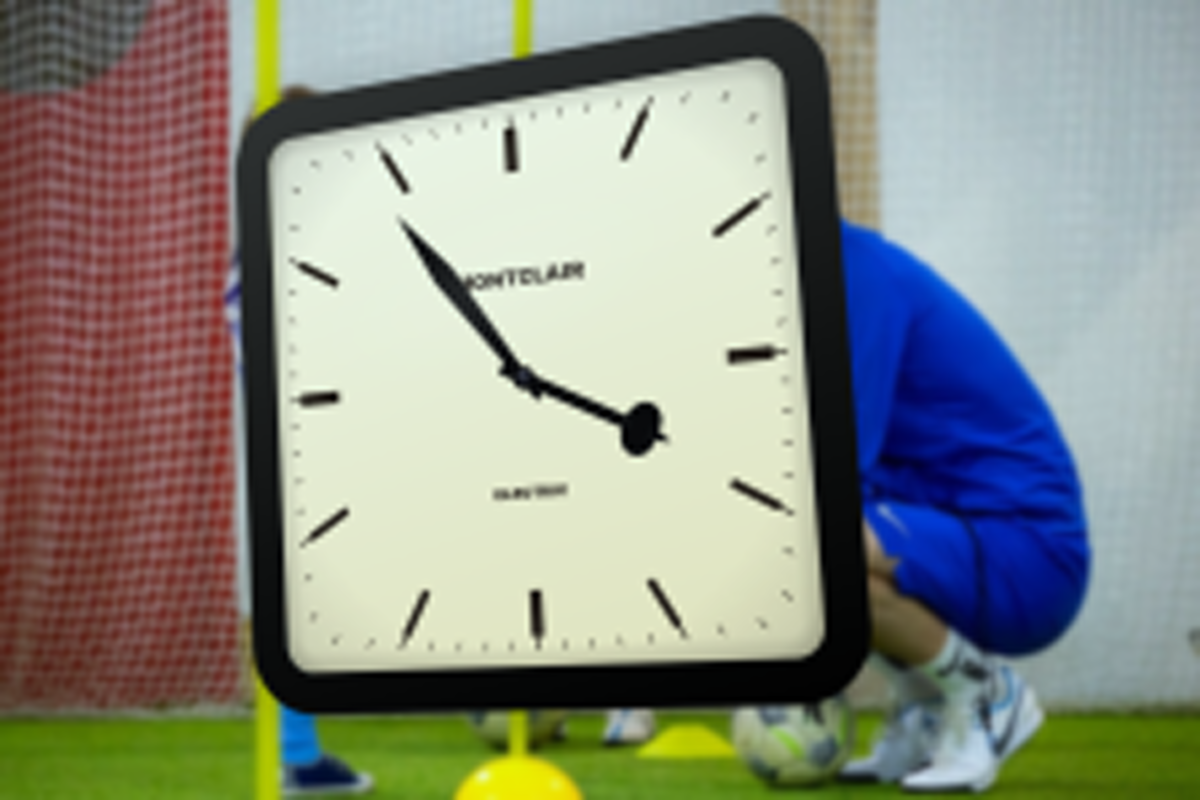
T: 3:54
